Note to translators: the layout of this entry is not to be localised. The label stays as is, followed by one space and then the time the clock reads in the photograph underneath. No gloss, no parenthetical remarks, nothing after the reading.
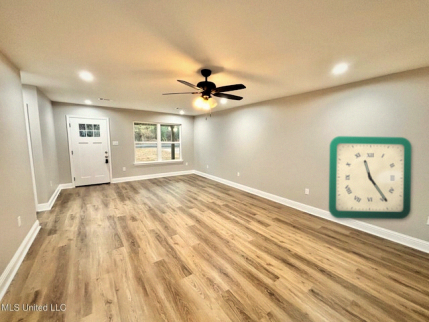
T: 11:24
